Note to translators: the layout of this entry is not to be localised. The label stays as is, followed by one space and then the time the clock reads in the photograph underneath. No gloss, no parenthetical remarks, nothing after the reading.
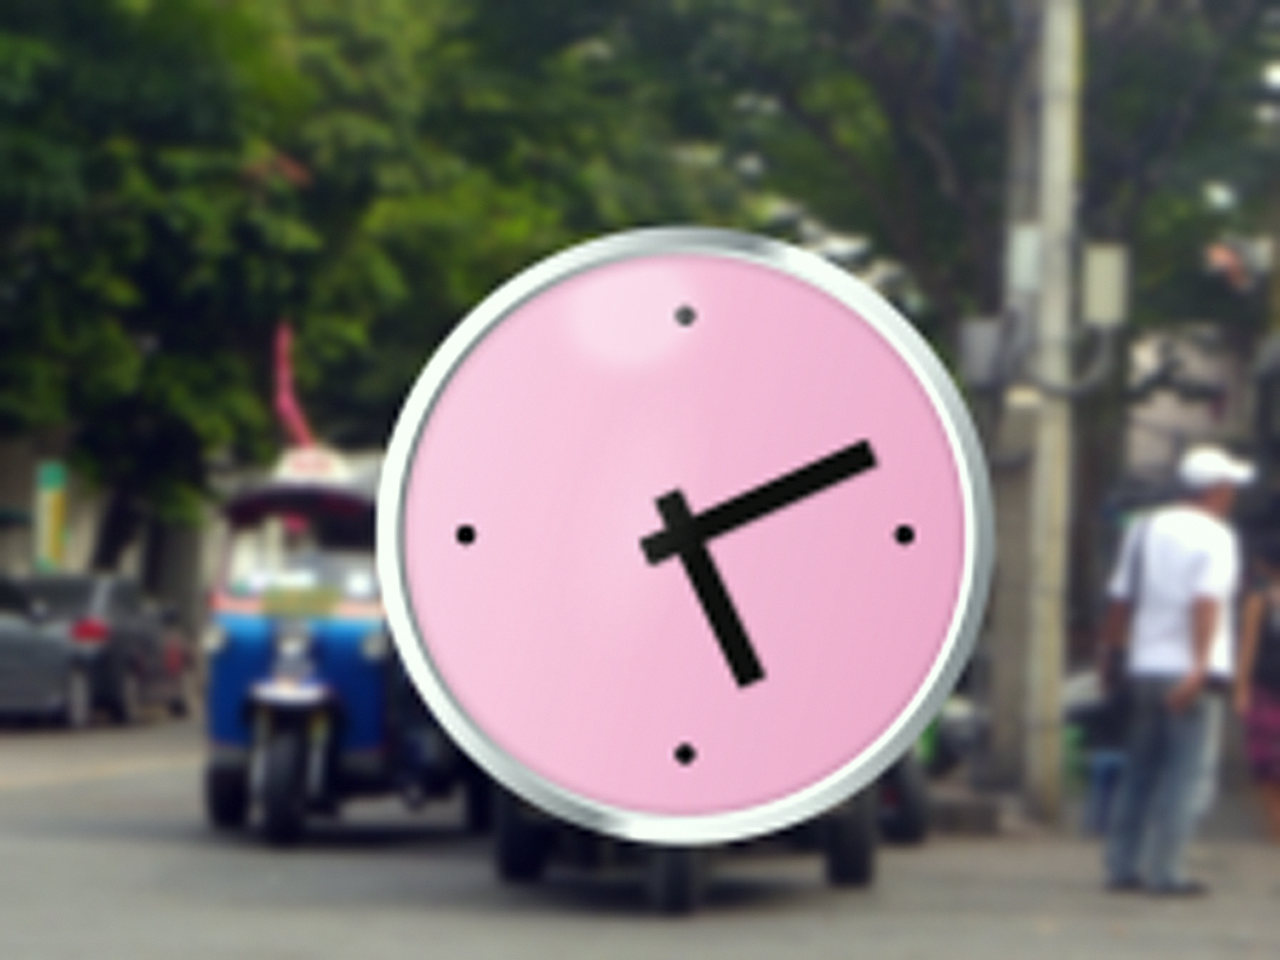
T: 5:11
